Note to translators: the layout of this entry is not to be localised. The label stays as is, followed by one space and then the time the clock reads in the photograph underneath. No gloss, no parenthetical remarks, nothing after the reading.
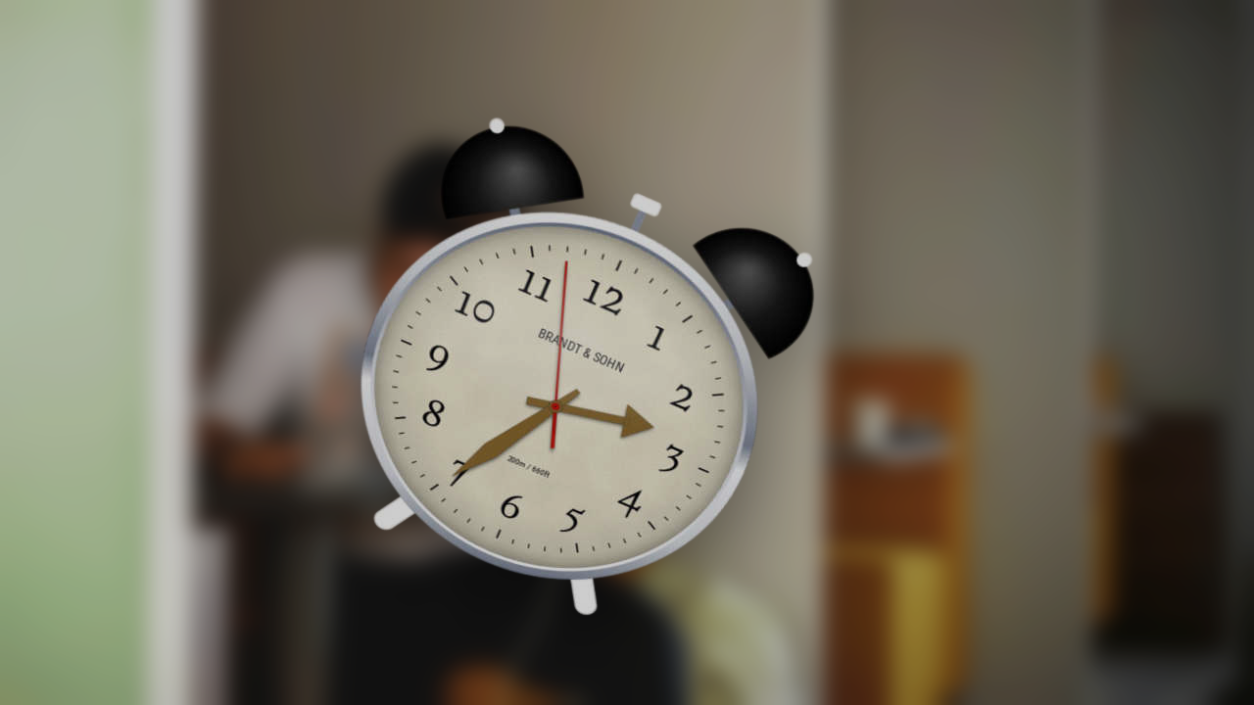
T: 2:34:57
